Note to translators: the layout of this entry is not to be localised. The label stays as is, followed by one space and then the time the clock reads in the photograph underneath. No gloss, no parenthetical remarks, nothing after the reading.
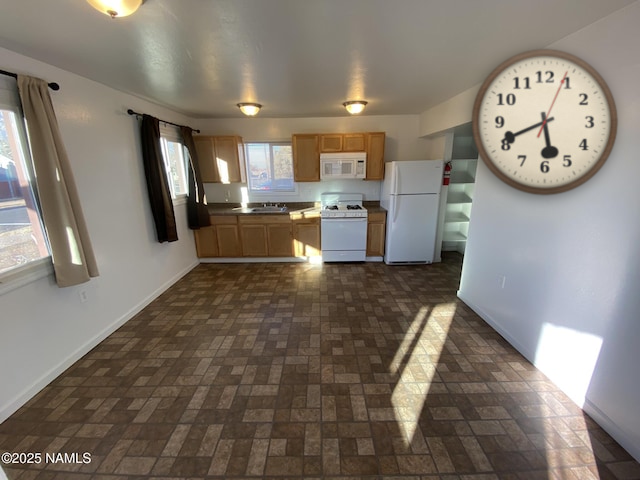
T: 5:41:04
